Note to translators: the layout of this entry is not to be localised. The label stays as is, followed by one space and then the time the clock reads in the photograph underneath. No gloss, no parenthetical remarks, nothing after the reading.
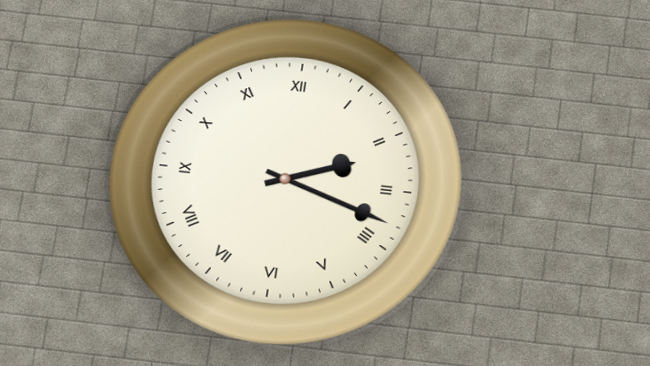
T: 2:18
